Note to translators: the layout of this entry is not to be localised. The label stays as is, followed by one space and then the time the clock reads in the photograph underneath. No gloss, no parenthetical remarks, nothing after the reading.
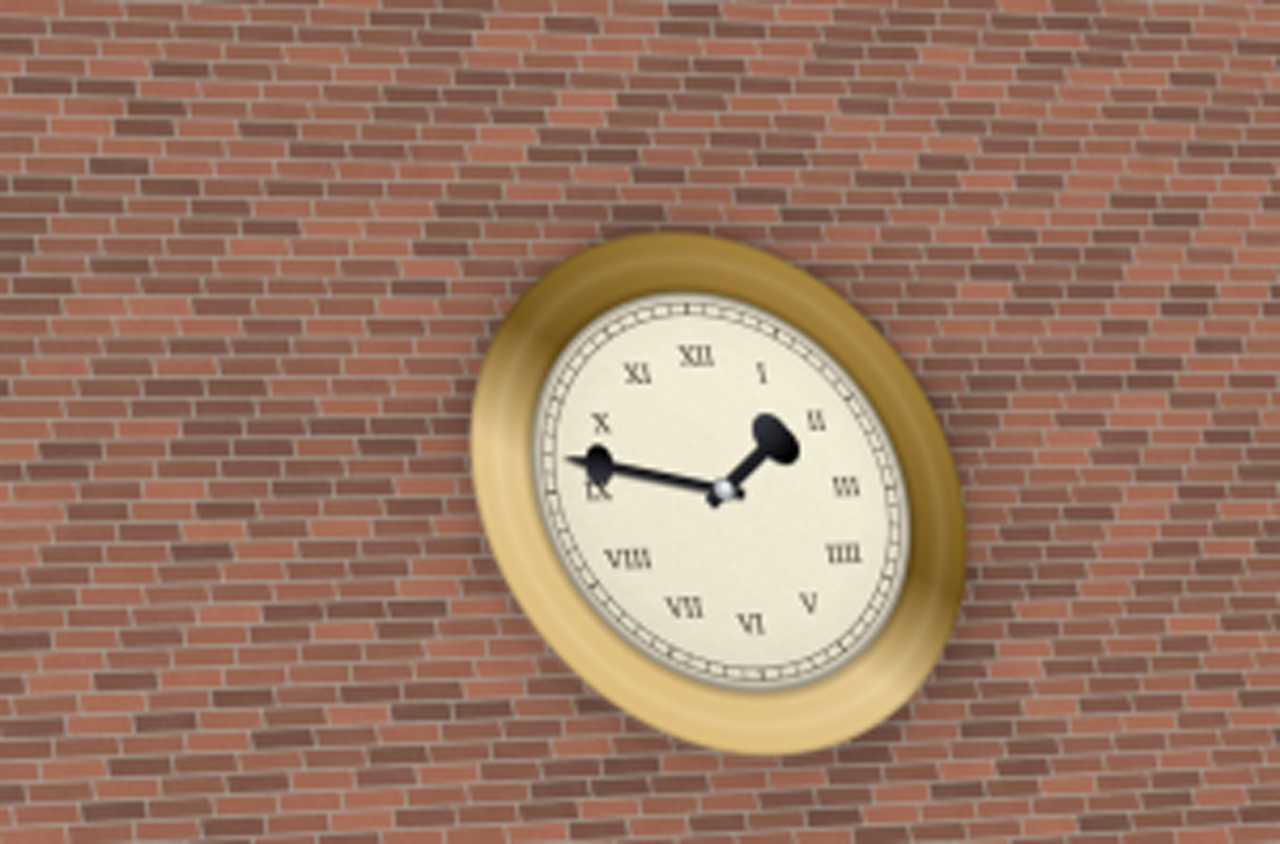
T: 1:47
